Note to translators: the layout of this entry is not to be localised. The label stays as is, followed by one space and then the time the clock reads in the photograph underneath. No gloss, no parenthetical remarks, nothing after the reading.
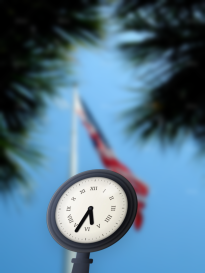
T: 5:34
